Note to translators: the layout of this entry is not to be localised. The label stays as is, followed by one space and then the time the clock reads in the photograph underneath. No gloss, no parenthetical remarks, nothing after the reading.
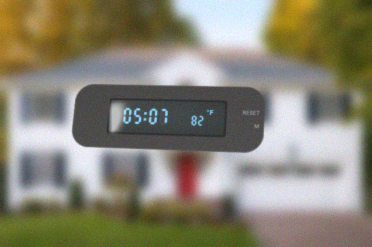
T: 5:07
